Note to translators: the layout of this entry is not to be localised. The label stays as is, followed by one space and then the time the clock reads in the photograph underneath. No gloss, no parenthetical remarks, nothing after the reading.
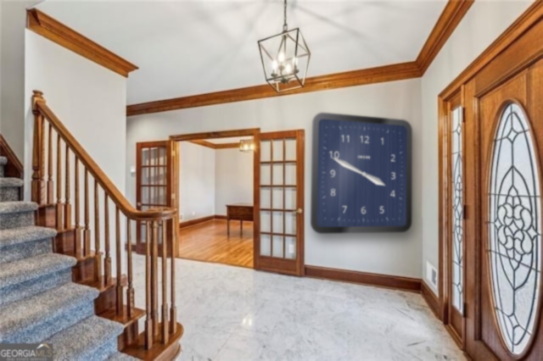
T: 3:49
